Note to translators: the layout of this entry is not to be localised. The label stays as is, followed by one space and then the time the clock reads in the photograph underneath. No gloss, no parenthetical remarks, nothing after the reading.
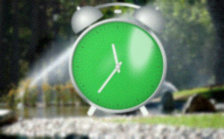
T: 11:36
